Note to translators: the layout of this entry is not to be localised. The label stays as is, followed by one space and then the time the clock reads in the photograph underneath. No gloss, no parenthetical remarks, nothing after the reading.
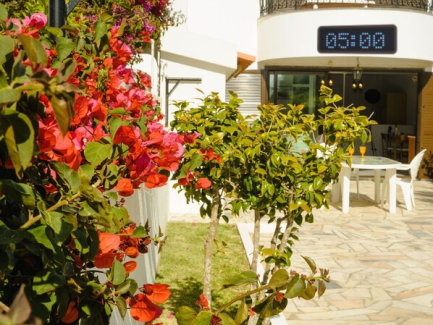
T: 5:00
